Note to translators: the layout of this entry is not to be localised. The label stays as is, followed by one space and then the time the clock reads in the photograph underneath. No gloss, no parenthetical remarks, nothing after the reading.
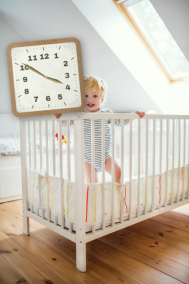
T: 3:51
